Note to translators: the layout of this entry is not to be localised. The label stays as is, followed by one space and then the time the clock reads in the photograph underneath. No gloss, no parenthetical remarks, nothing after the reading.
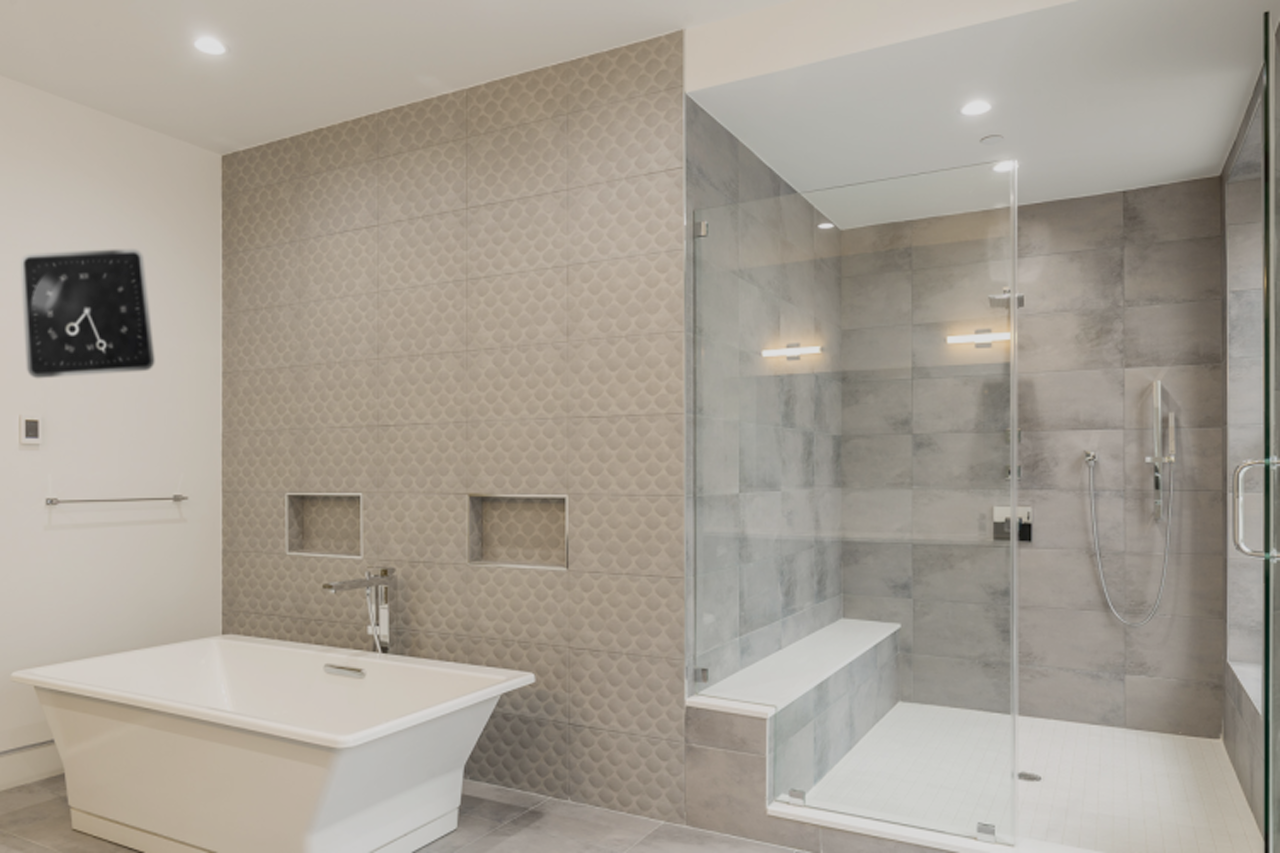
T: 7:27
